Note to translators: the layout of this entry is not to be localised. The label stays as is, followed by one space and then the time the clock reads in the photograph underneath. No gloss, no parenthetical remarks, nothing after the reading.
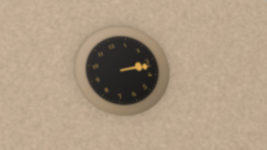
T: 3:17
